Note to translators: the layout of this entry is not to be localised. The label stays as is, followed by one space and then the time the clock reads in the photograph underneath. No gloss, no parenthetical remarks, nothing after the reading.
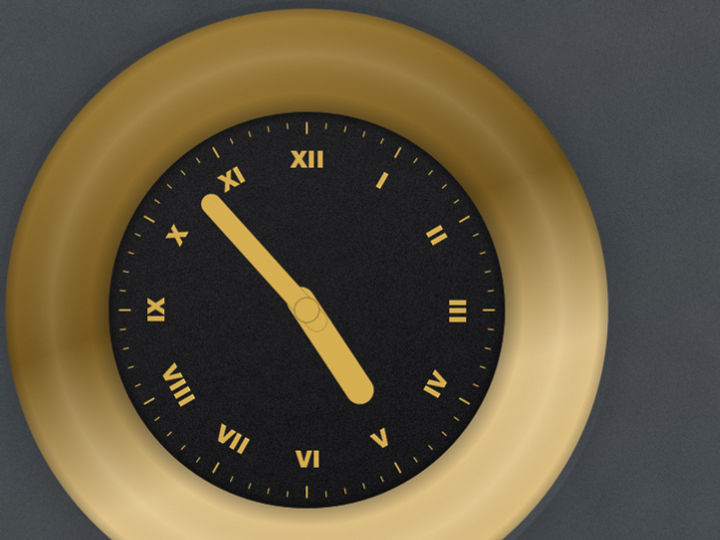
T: 4:53
